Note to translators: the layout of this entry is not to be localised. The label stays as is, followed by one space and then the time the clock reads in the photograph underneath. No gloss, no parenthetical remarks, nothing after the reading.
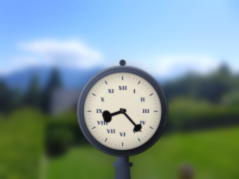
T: 8:23
